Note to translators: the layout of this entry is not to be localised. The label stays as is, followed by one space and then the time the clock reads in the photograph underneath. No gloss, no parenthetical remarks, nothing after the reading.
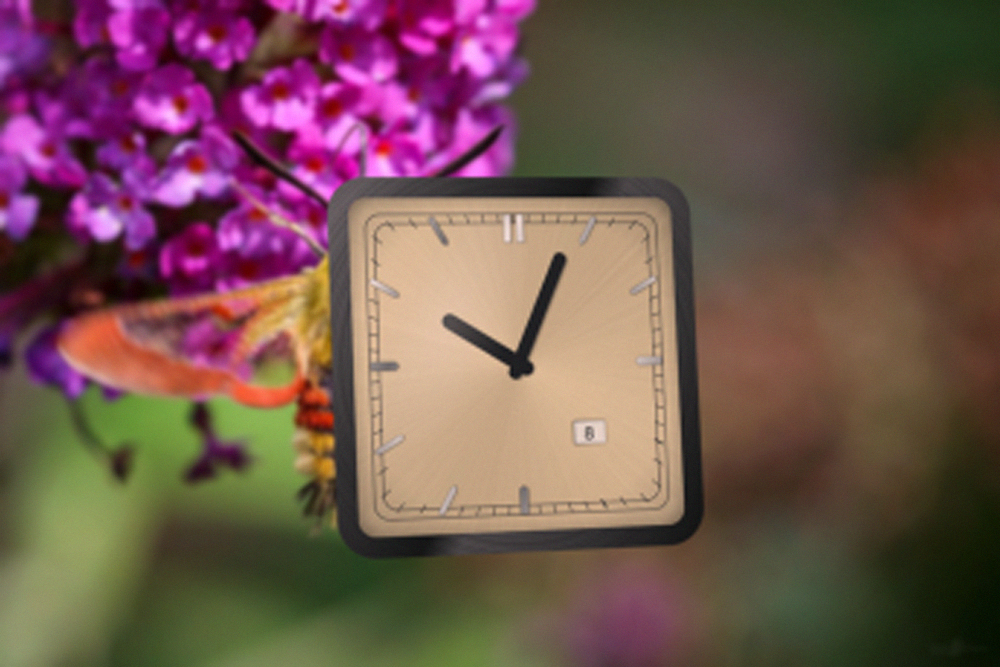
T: 10:04
